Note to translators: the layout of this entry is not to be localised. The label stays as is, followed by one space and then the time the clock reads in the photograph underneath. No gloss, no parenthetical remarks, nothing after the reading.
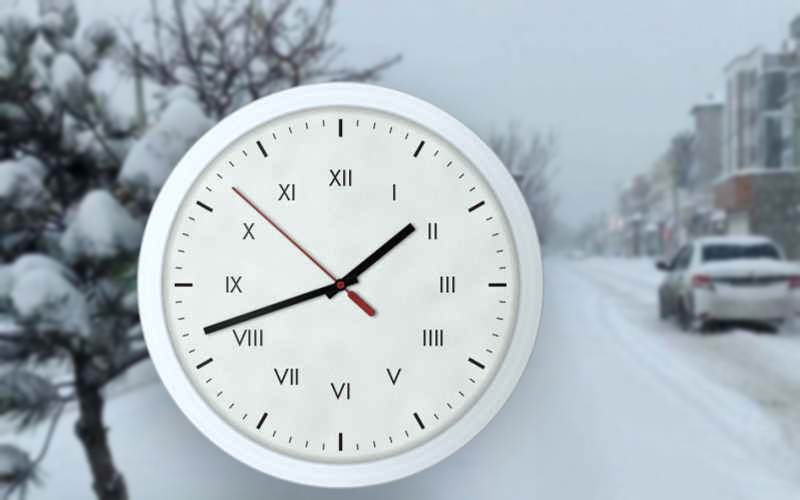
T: 1:41:52
